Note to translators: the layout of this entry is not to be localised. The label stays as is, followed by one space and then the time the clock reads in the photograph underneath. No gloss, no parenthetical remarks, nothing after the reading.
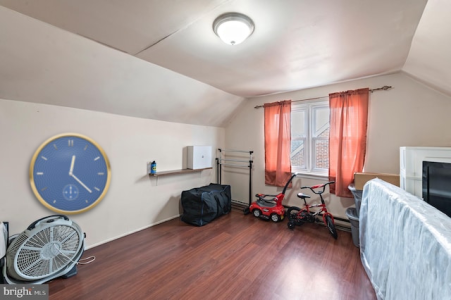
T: 12:22
